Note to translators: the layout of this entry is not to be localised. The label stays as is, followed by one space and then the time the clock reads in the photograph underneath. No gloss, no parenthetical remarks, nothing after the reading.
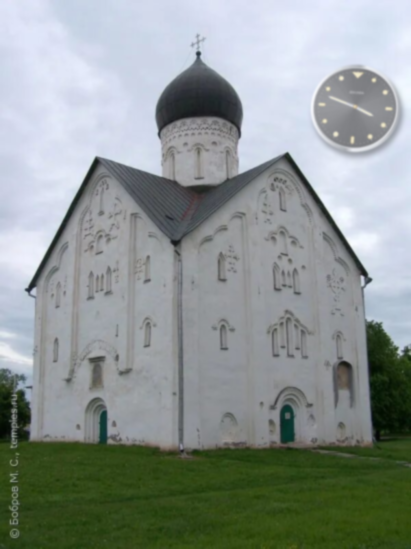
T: 3:48
